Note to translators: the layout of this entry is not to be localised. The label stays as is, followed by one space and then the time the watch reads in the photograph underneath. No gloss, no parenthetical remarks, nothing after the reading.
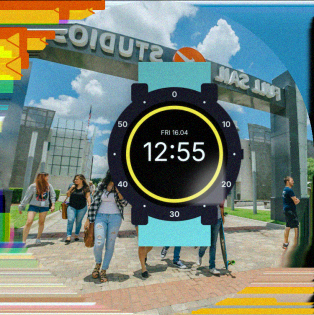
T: 12:55
